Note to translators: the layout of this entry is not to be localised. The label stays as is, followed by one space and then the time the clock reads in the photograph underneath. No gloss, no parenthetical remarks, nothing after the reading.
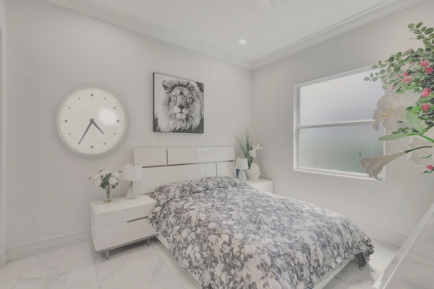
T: 4:35
